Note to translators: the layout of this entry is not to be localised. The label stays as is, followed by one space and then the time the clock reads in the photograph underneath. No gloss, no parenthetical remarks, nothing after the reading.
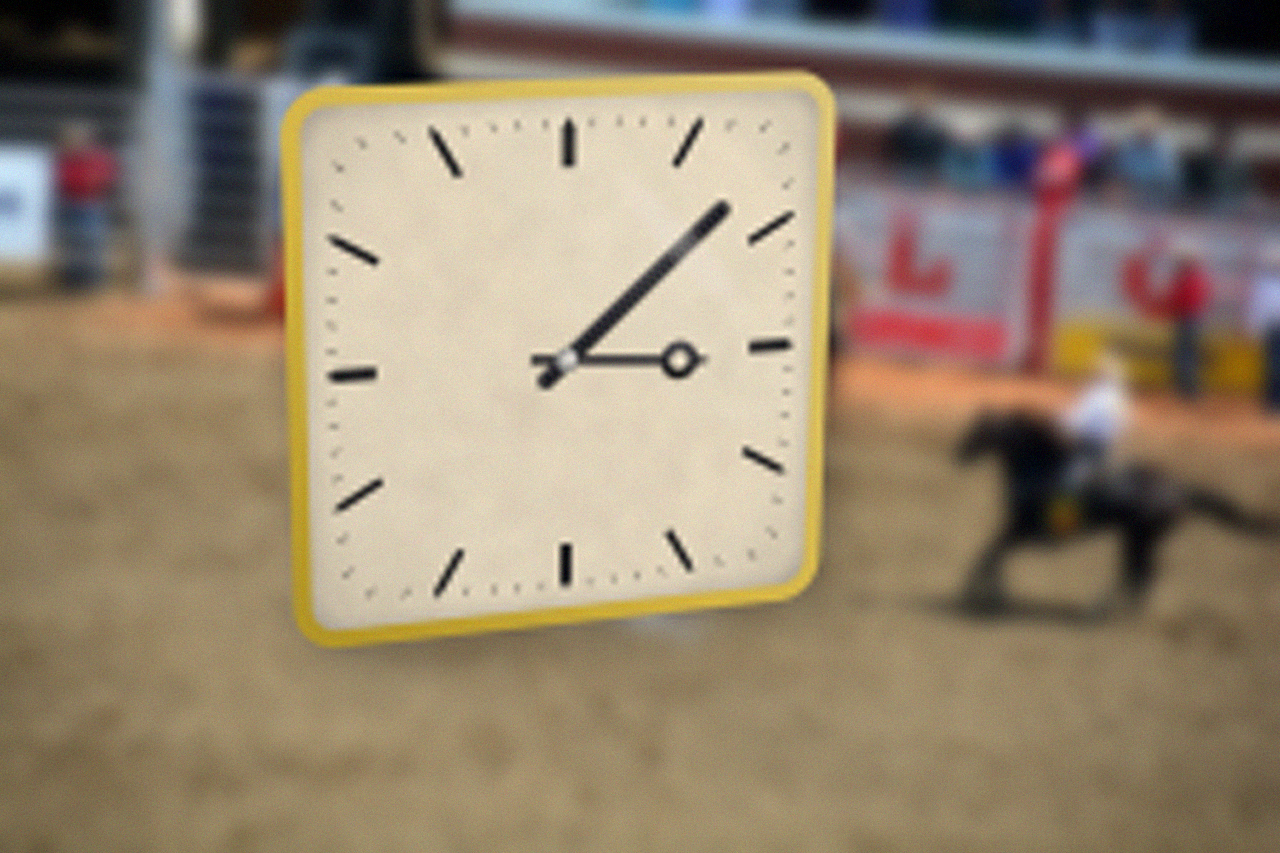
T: 3:08
